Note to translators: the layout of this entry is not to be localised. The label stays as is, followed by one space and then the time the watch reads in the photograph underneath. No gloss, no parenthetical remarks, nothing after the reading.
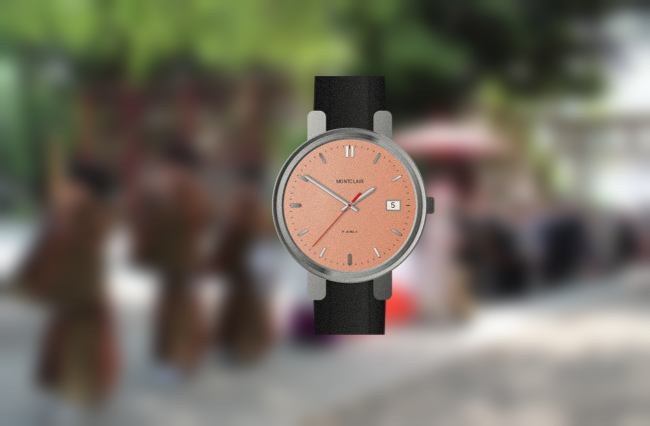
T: 1:50:37
